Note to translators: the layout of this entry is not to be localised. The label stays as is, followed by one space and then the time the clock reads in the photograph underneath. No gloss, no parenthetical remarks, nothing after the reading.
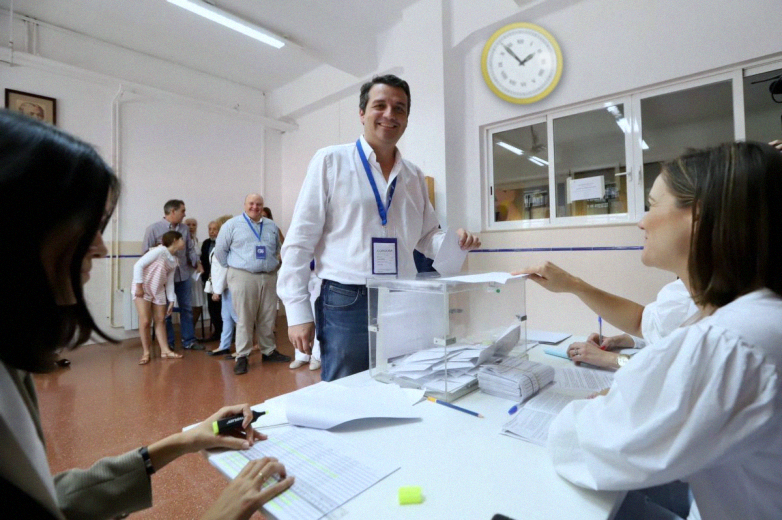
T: 1:53
